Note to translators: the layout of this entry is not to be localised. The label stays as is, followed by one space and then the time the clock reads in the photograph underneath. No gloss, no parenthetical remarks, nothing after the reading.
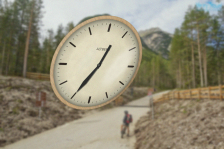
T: 12:35
